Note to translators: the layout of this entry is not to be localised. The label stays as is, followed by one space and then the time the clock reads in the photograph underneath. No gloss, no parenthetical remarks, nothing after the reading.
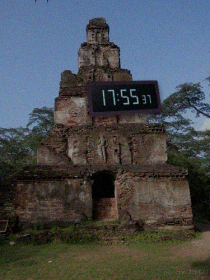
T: 17:55:37
